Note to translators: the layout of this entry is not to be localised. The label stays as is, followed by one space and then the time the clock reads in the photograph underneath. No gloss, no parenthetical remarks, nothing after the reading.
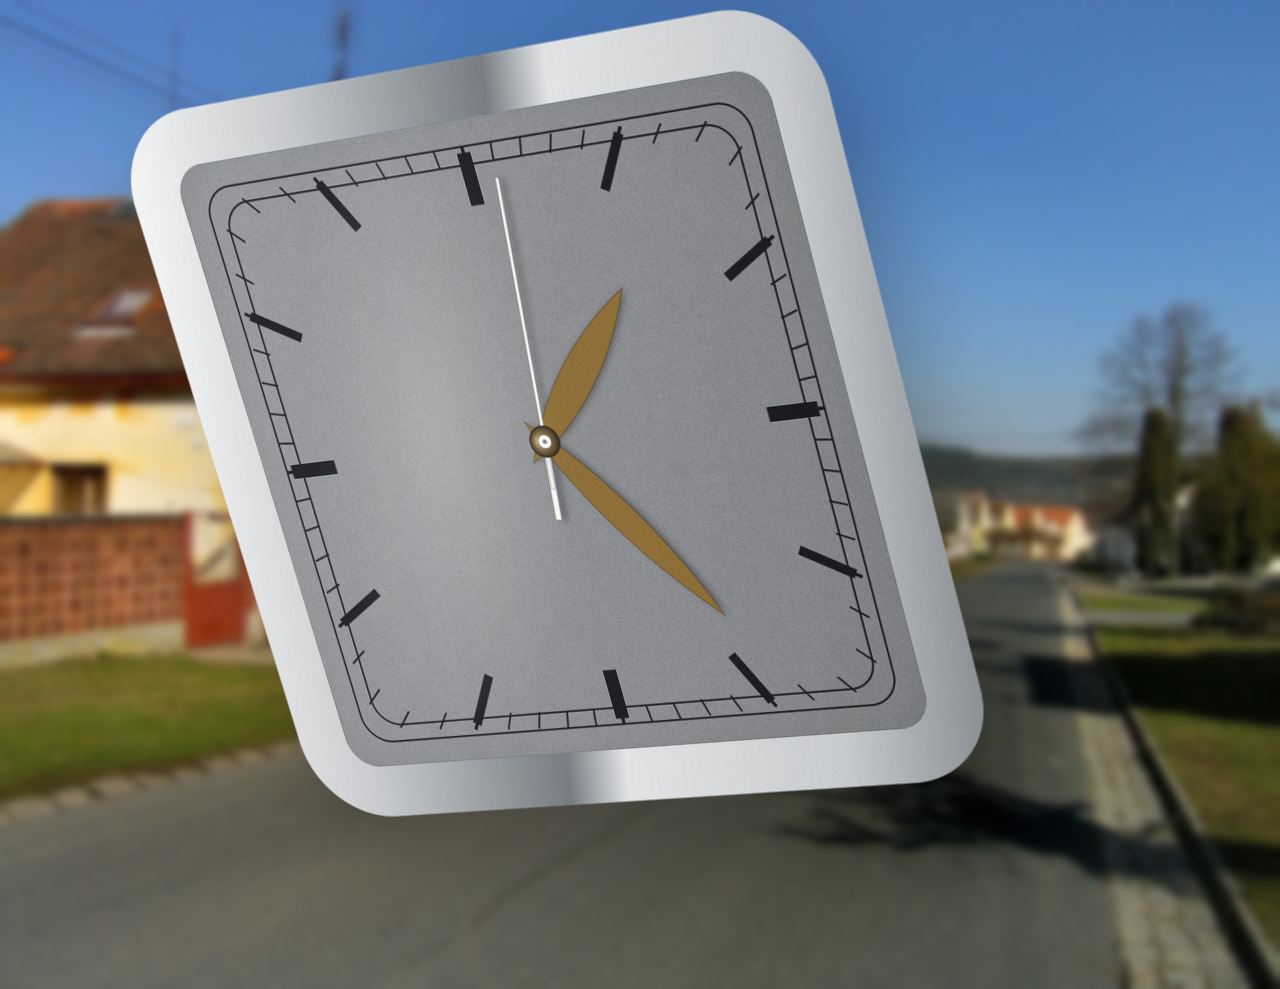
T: 1:24:01
